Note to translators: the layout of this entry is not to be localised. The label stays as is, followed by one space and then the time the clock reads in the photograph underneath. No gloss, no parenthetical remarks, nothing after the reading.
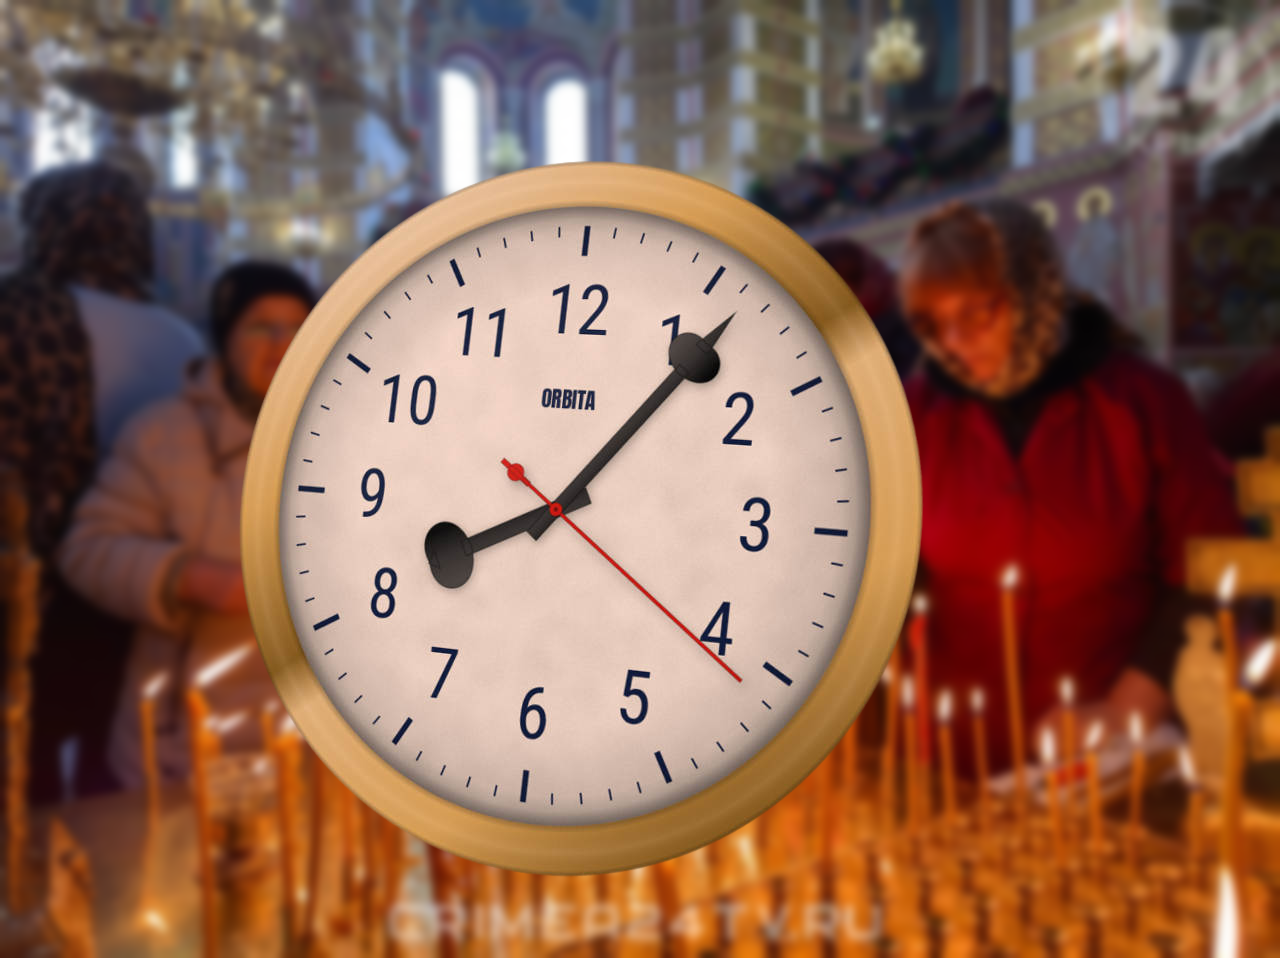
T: 8:06:21
